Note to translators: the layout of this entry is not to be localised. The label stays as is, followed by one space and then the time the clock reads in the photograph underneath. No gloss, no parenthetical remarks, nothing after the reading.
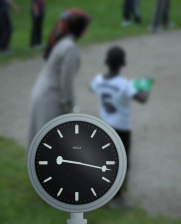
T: 9:17
